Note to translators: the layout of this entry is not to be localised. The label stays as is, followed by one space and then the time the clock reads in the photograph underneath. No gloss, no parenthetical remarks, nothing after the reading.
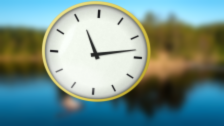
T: 11:13
